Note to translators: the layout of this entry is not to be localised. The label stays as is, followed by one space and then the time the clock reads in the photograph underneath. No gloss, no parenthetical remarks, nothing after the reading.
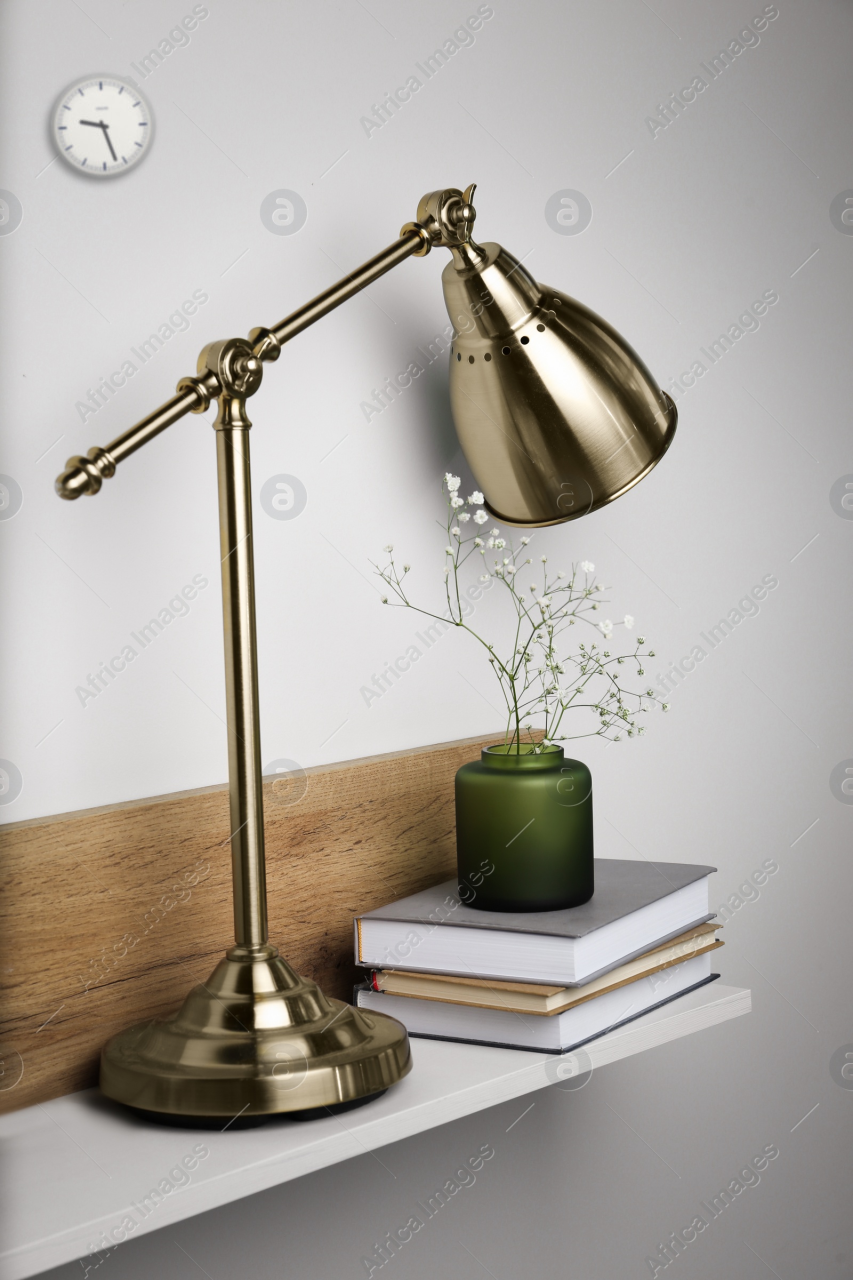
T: 9:27
